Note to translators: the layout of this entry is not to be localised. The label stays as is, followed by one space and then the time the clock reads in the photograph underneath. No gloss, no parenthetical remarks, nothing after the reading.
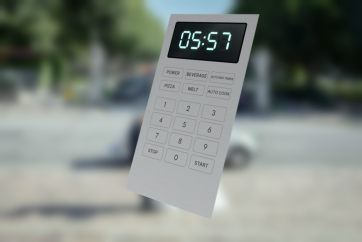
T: 5:57
